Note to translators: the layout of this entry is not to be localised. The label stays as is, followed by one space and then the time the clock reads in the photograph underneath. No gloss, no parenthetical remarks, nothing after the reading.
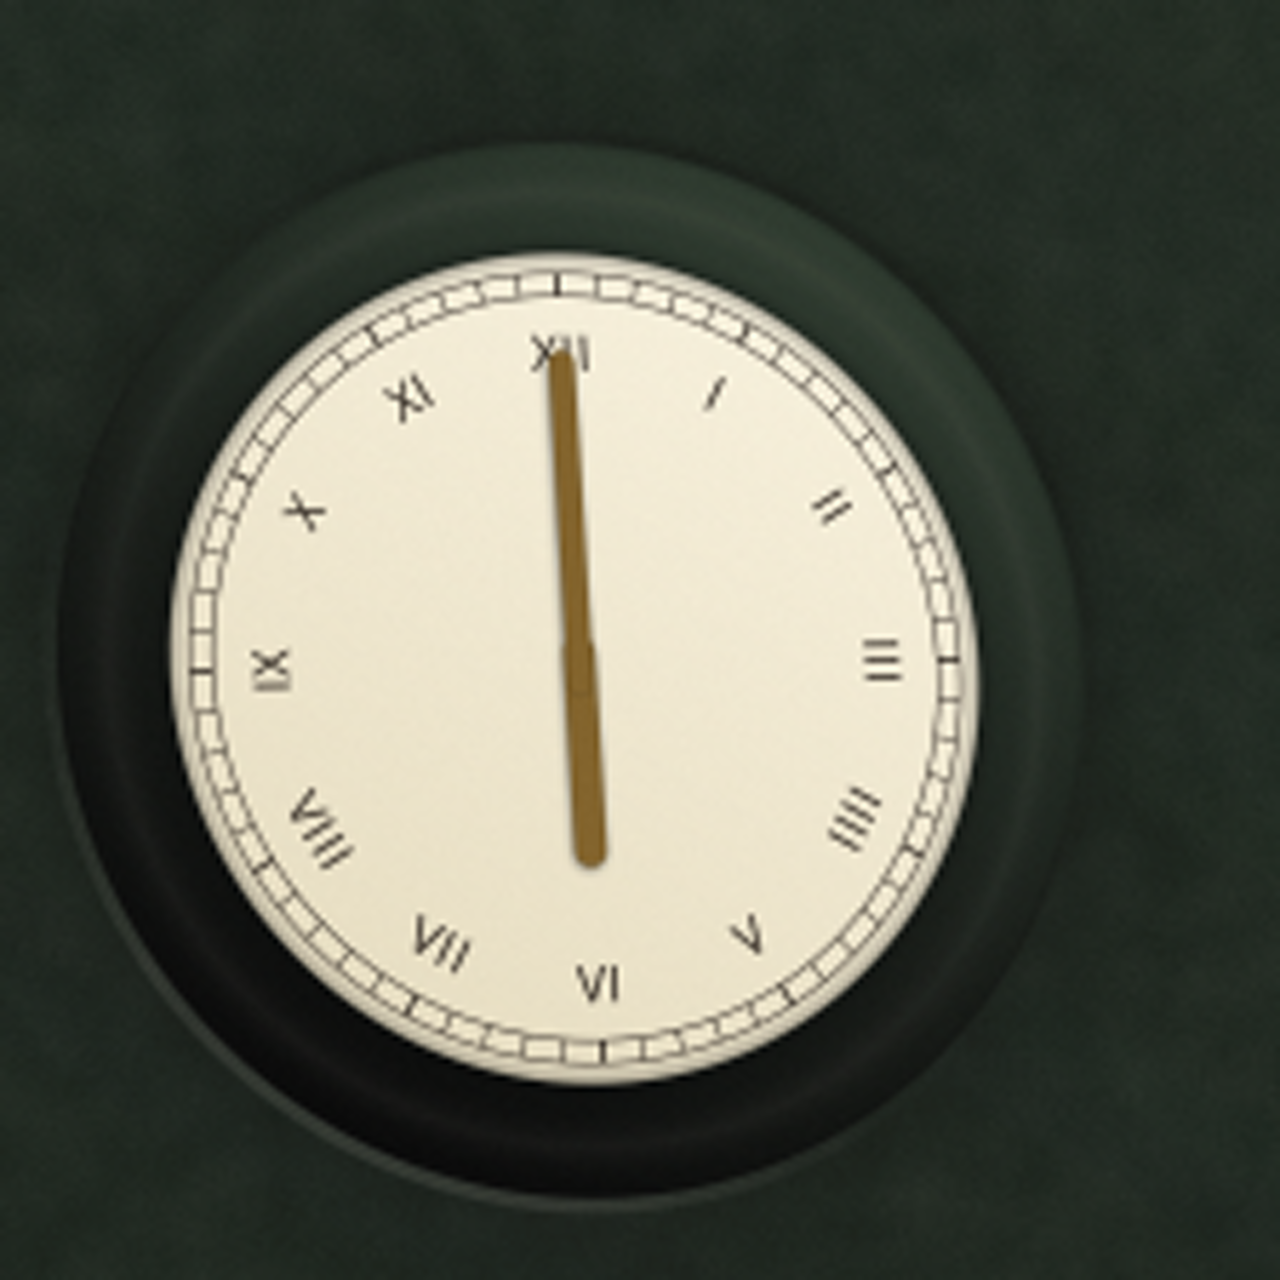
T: 6:00
